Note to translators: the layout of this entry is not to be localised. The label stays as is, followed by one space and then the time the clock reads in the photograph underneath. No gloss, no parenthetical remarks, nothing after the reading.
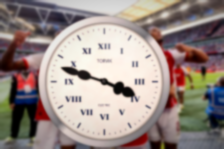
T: 3:48
